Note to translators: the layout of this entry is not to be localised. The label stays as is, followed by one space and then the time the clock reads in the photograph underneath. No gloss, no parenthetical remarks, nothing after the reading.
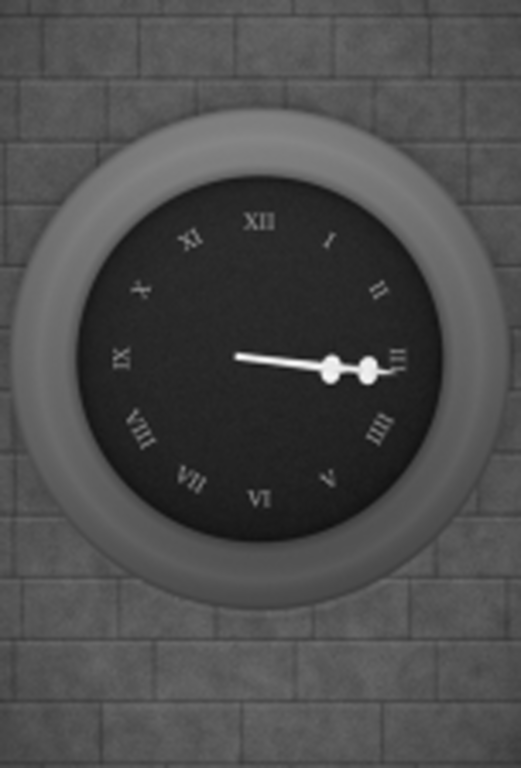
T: 3:16
